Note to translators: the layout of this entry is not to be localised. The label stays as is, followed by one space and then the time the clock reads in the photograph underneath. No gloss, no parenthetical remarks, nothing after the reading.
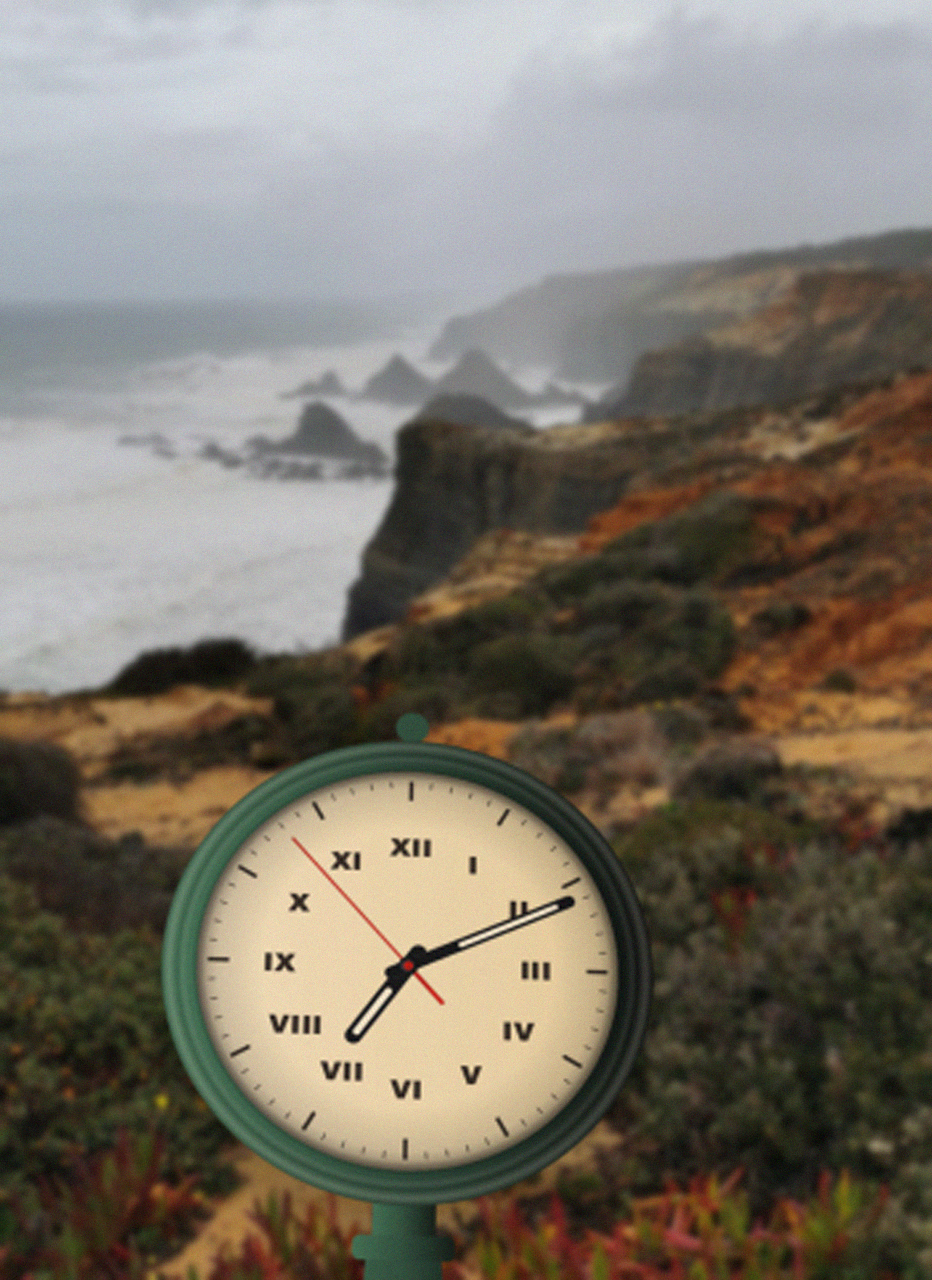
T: 7:10:53
